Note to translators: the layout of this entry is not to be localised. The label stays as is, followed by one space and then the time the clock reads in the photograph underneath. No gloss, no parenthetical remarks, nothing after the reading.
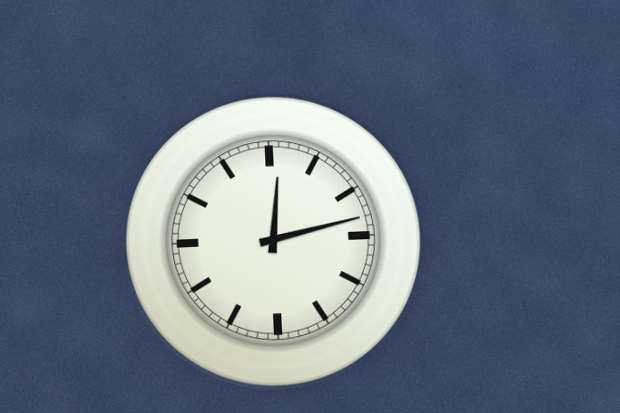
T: 12:13
